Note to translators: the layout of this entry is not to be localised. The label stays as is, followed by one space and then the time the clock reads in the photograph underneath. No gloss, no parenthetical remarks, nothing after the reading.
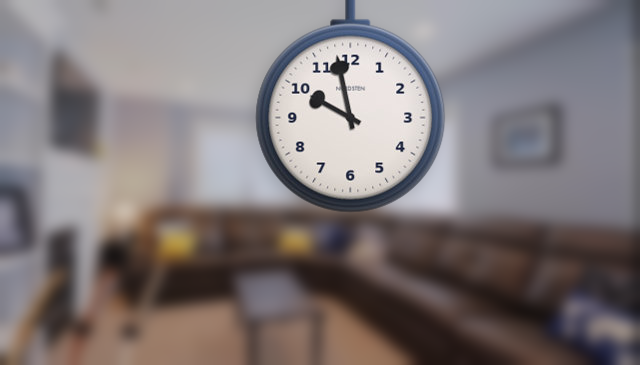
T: 9:58
